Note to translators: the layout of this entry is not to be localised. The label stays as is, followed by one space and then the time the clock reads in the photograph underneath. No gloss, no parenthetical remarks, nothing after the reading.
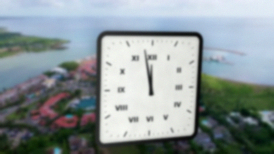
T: 11:58
